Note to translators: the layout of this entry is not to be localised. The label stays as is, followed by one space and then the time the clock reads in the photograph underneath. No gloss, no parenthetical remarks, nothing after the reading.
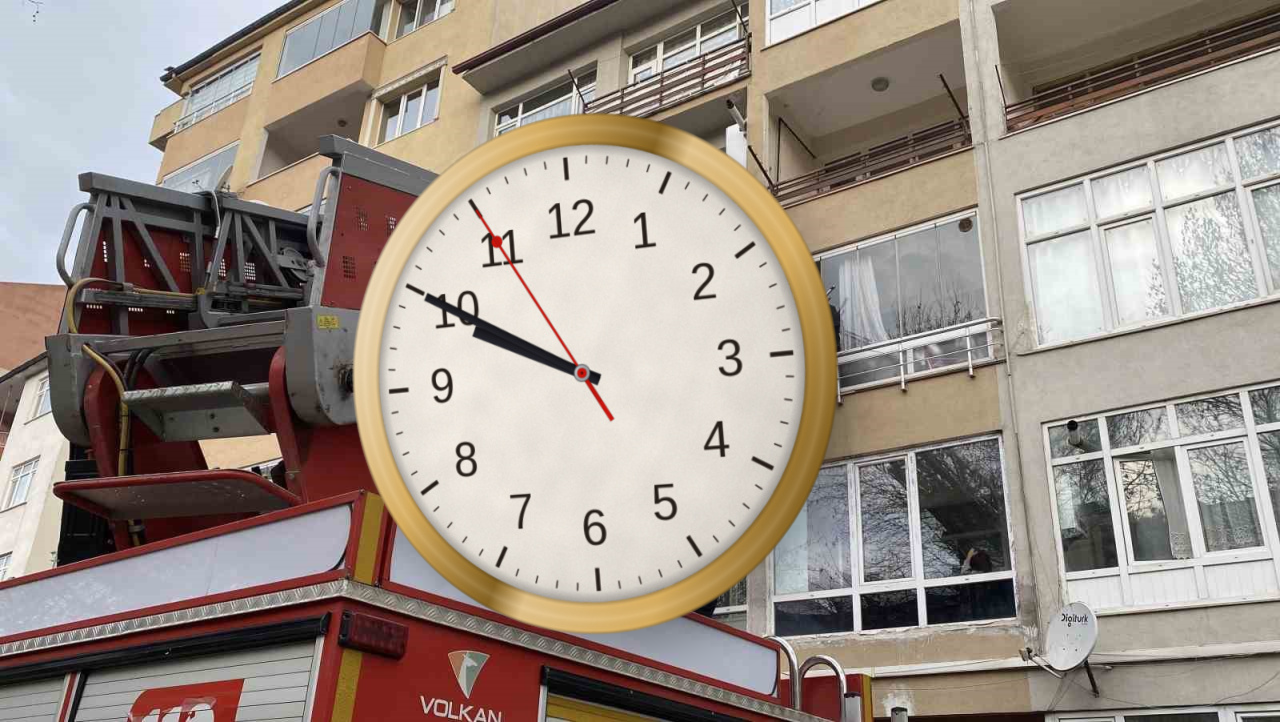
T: 9:49:55
